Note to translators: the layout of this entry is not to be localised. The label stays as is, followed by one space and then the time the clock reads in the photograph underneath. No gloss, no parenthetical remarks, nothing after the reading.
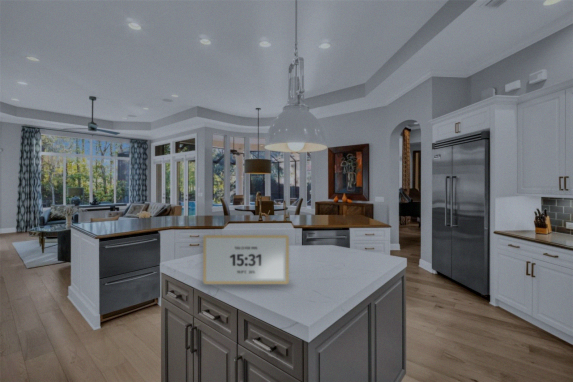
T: 15:31
